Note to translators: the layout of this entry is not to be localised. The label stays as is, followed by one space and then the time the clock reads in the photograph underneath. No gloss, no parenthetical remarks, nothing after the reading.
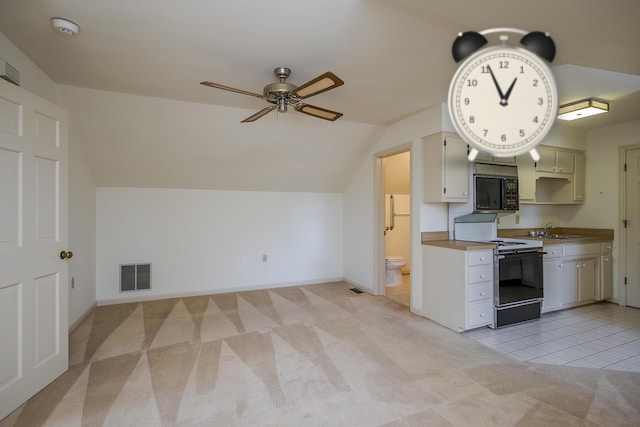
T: 12:56
